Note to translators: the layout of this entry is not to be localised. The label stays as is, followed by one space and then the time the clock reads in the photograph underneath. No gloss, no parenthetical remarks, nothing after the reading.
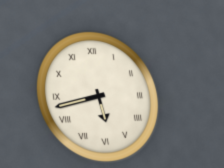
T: 5:43
